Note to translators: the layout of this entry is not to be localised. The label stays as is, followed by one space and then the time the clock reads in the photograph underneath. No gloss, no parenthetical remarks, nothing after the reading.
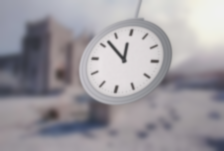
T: 11:52
